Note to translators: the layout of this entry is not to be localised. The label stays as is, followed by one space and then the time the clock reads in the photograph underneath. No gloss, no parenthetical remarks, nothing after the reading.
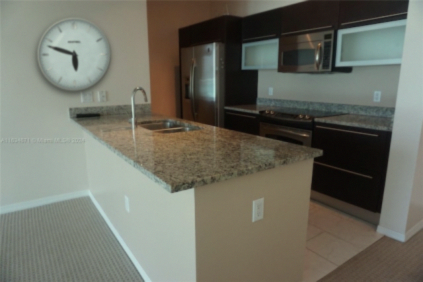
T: 5:48
